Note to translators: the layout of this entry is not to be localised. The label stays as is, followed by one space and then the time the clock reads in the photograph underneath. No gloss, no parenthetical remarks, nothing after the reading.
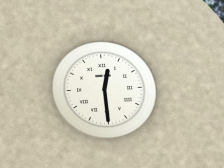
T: 12:30
